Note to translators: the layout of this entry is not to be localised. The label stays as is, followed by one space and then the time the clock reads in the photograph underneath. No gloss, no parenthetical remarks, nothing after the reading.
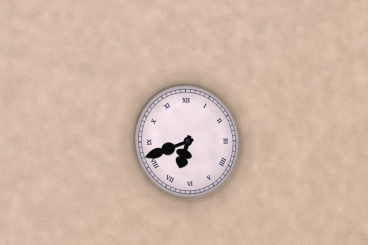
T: 6:42
